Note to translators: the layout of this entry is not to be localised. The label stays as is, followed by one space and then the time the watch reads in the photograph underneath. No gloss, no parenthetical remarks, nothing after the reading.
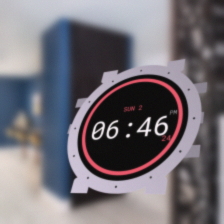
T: 6:46
